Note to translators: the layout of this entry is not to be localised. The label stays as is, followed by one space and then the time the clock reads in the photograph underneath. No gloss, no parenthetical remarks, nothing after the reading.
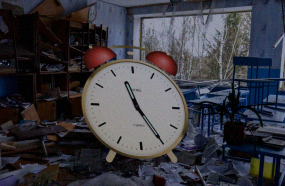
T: 11:25
